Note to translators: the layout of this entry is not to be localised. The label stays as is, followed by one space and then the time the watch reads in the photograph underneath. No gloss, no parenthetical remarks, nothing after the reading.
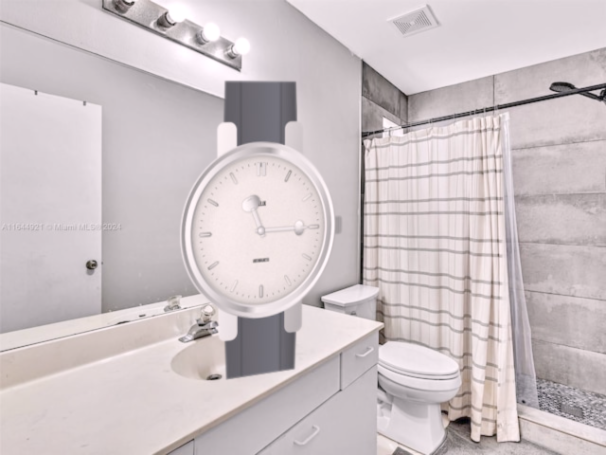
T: 11:15
